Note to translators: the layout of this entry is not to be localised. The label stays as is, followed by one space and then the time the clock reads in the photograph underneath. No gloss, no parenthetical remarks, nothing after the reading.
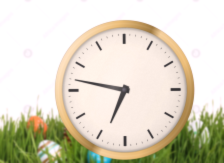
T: 6:47
